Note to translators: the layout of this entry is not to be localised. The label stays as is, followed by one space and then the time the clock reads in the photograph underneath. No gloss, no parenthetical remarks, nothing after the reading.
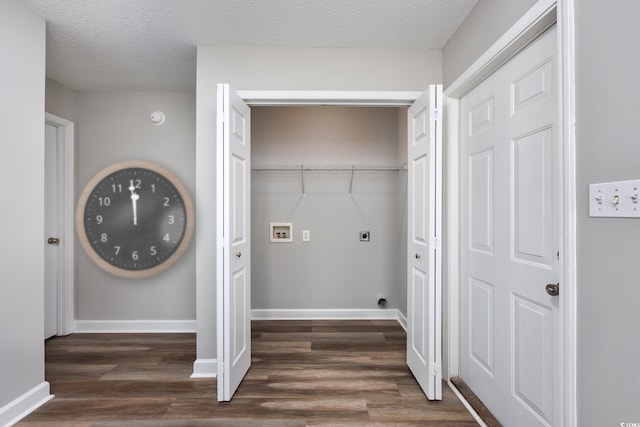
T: 11:59
